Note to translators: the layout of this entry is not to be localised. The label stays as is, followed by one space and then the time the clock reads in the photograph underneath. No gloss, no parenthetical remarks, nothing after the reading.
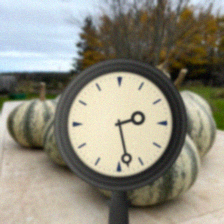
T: 2:28
